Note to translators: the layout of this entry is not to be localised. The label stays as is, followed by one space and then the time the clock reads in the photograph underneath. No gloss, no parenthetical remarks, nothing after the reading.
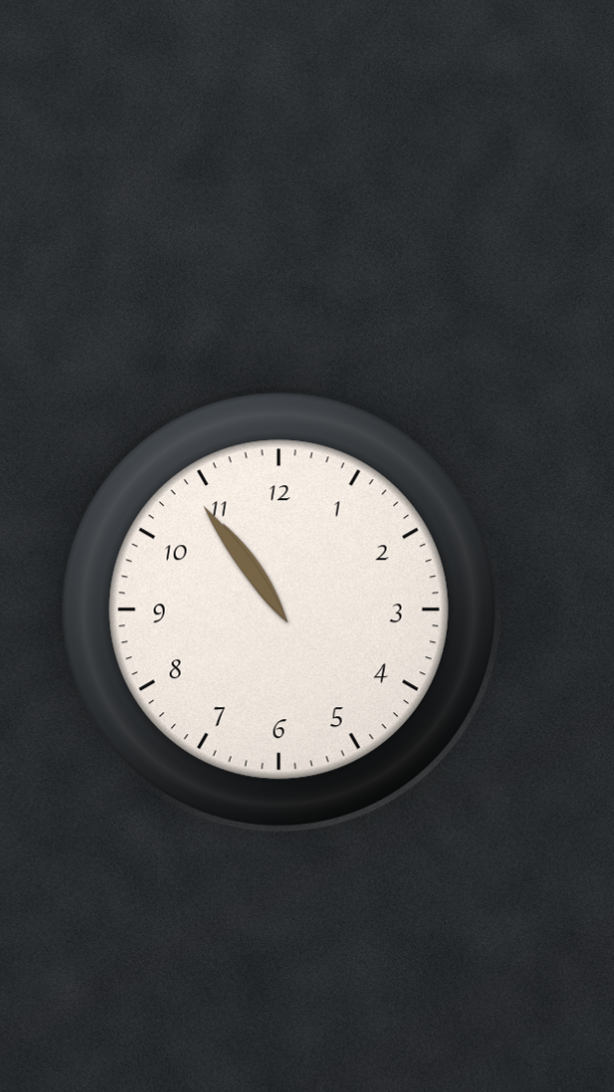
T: 10:54
